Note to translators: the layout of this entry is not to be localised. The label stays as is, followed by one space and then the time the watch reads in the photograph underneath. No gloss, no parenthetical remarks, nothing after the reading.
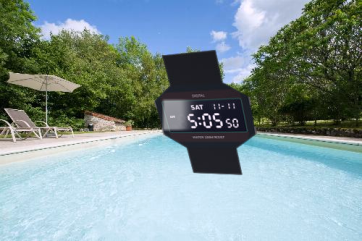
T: 5:05:50
